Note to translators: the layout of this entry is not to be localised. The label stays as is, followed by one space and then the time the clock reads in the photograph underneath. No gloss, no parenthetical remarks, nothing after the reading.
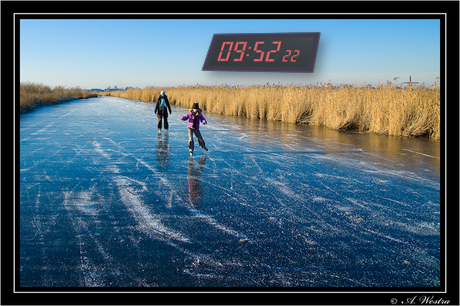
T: 9:52:22
